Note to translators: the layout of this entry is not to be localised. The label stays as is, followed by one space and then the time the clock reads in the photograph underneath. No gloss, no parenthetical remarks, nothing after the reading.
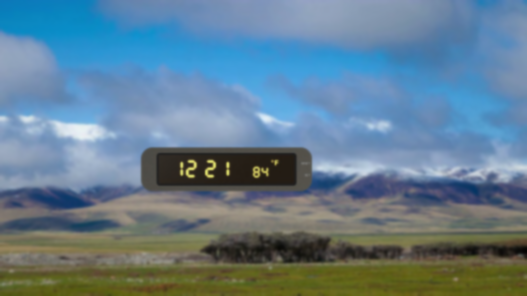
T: 12:21
